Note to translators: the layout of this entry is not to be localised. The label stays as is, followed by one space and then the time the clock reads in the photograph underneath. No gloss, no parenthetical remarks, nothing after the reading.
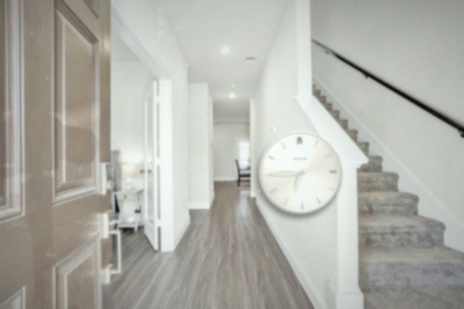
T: 6:45
